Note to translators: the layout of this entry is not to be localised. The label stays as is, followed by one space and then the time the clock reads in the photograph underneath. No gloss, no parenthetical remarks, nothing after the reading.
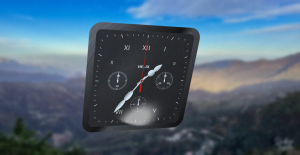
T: 1:36
